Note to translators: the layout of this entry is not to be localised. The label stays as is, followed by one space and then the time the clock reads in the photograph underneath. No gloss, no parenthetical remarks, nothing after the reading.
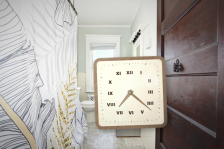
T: 7:22
